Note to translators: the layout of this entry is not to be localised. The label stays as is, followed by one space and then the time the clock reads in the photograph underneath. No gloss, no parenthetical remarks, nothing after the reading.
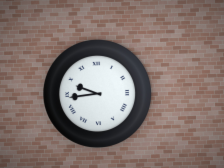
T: 9:44
